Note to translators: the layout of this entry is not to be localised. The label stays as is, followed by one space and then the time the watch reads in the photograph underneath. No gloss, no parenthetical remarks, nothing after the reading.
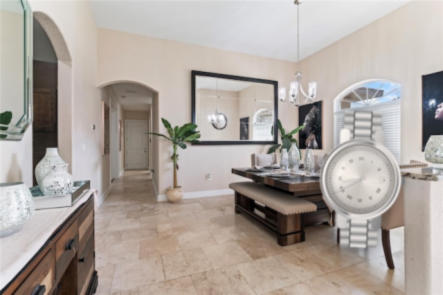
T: 8:40
